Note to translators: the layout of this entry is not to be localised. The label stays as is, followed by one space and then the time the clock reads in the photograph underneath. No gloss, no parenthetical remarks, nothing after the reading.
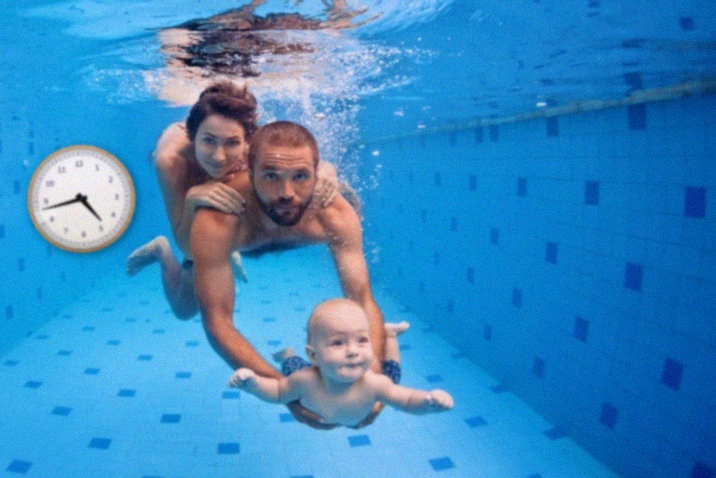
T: 4:43
